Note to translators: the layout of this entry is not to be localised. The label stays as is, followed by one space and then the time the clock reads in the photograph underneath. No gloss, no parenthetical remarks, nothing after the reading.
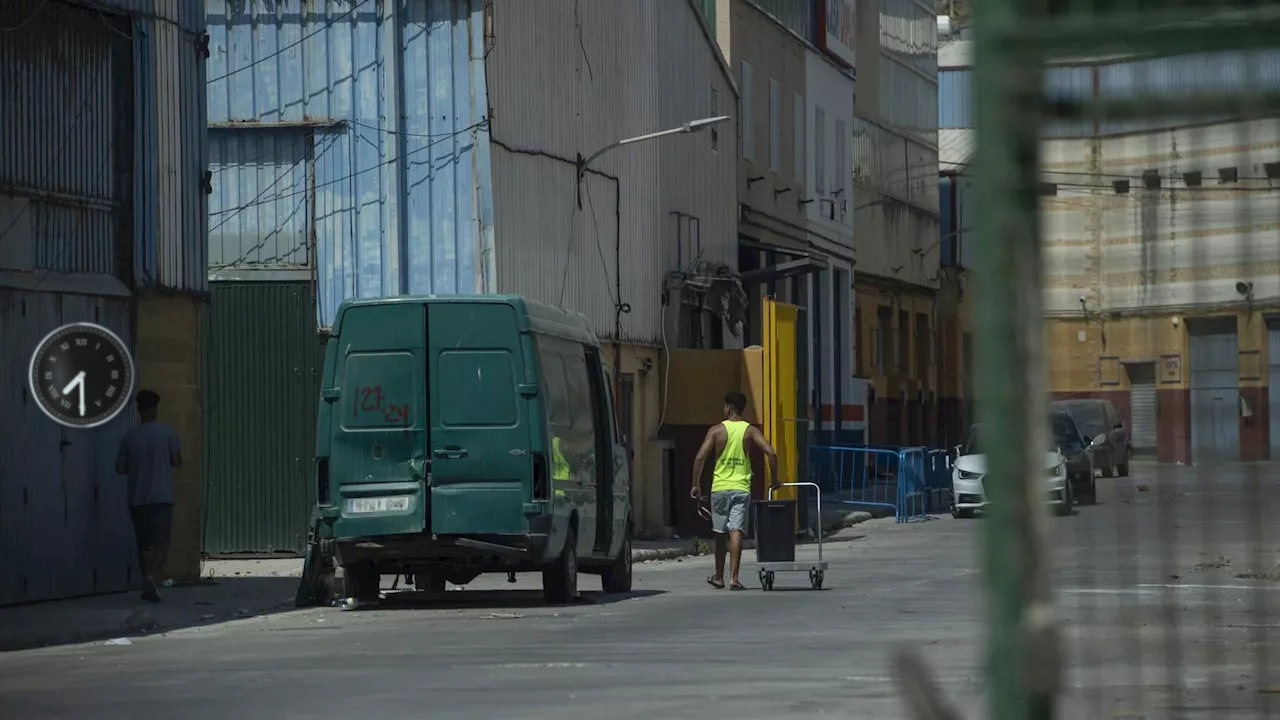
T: 7:30
